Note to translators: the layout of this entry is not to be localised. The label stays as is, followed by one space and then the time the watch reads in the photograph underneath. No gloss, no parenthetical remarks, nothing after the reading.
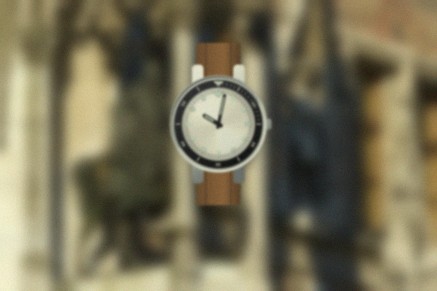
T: 10:02
